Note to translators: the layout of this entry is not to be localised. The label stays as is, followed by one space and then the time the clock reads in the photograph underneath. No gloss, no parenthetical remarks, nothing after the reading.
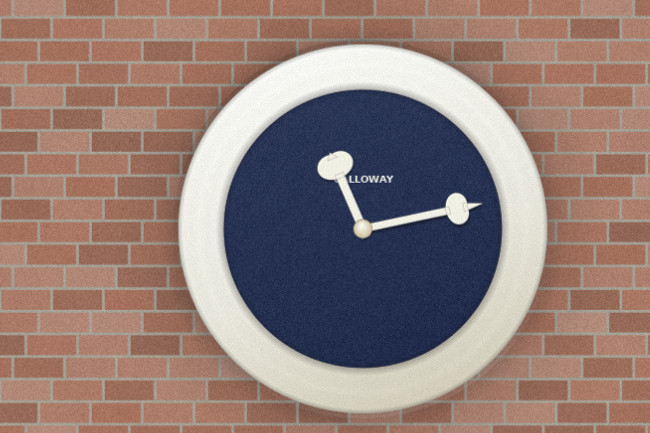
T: 11:13
